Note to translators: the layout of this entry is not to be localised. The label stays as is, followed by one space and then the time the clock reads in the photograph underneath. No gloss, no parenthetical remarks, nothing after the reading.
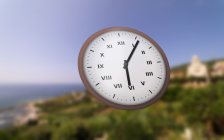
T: 6:06
